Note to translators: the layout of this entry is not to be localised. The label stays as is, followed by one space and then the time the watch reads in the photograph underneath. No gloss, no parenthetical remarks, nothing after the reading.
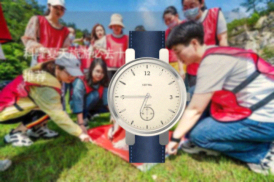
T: 6:45
